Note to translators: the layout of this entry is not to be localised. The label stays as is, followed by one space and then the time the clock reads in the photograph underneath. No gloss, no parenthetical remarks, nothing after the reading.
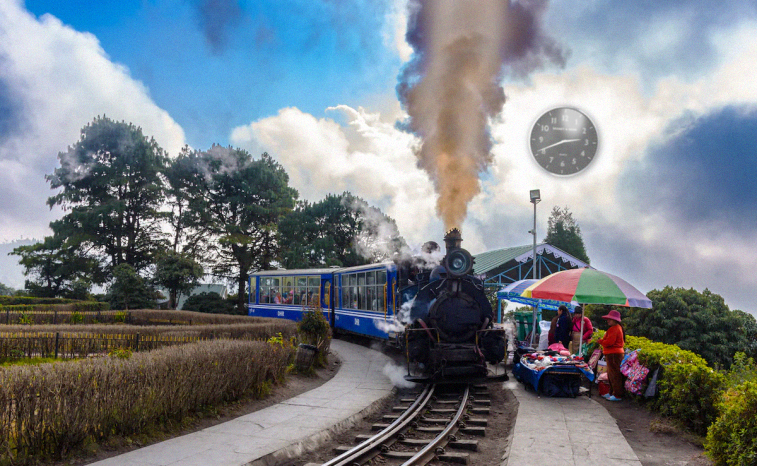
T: 2:41
